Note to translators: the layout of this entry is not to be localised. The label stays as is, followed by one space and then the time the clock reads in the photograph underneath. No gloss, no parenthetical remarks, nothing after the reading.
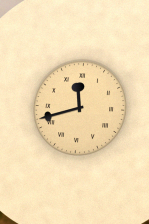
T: 11:42
